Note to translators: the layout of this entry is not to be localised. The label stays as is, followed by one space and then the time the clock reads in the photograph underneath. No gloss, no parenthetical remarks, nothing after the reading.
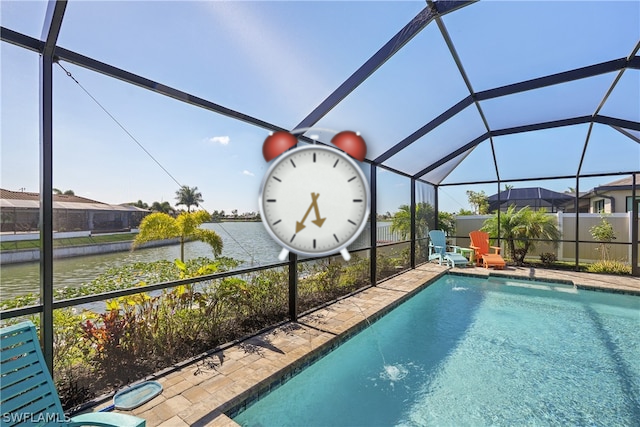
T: 5:35
